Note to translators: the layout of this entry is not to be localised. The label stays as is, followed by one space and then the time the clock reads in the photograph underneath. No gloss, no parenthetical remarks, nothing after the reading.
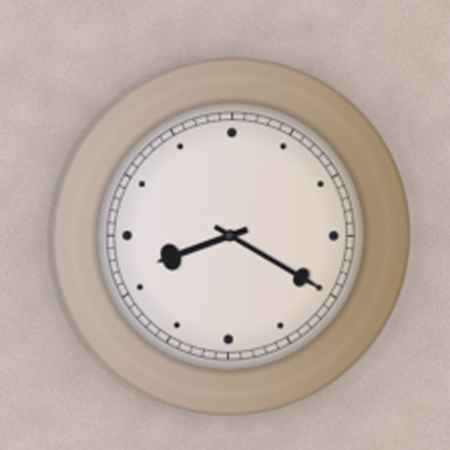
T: 8:20
